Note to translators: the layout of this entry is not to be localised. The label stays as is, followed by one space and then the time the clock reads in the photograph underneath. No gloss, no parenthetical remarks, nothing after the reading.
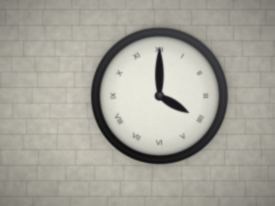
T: 4:00
